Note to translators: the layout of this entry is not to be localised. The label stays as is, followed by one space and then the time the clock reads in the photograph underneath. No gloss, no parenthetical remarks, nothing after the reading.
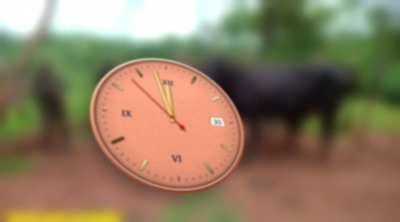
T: 11:57:53
